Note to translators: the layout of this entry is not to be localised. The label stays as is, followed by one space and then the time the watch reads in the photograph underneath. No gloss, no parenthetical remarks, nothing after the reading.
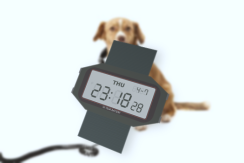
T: 23:18:28
